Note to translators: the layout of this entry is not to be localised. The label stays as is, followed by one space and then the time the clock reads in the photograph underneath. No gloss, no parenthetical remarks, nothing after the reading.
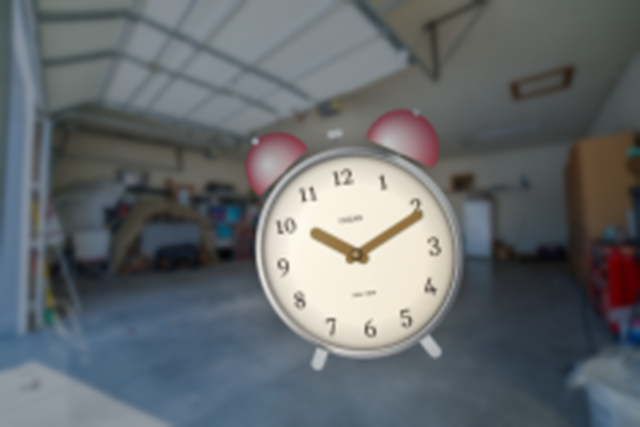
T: 10:11
